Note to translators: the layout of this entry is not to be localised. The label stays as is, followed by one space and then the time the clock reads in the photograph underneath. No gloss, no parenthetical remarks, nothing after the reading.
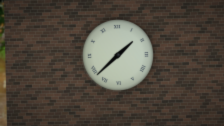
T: 1:38
